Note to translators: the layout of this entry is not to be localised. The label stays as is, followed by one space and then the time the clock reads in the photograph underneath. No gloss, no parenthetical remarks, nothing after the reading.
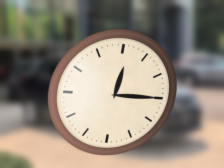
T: 12:15
